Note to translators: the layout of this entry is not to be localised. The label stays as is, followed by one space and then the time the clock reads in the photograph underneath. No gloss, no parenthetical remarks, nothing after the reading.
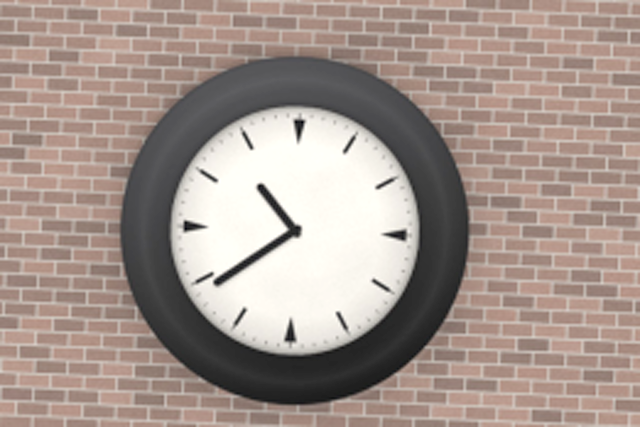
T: 10:39
